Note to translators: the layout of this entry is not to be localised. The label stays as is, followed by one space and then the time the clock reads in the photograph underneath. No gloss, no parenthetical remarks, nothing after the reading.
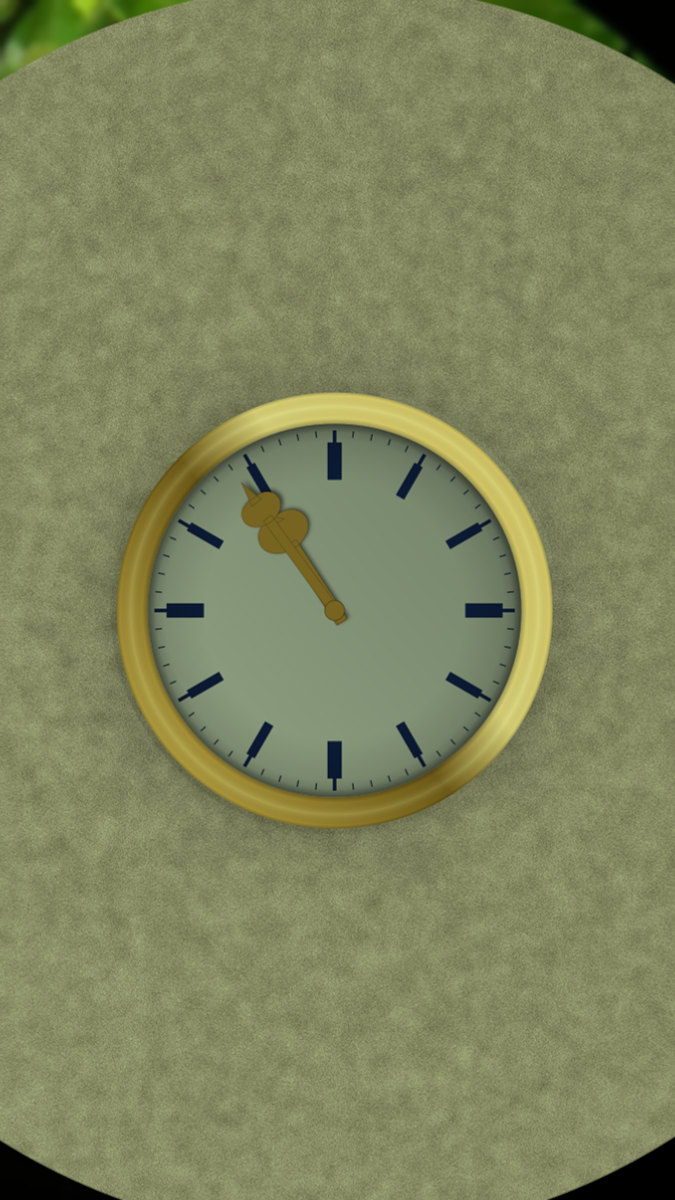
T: 10:54
